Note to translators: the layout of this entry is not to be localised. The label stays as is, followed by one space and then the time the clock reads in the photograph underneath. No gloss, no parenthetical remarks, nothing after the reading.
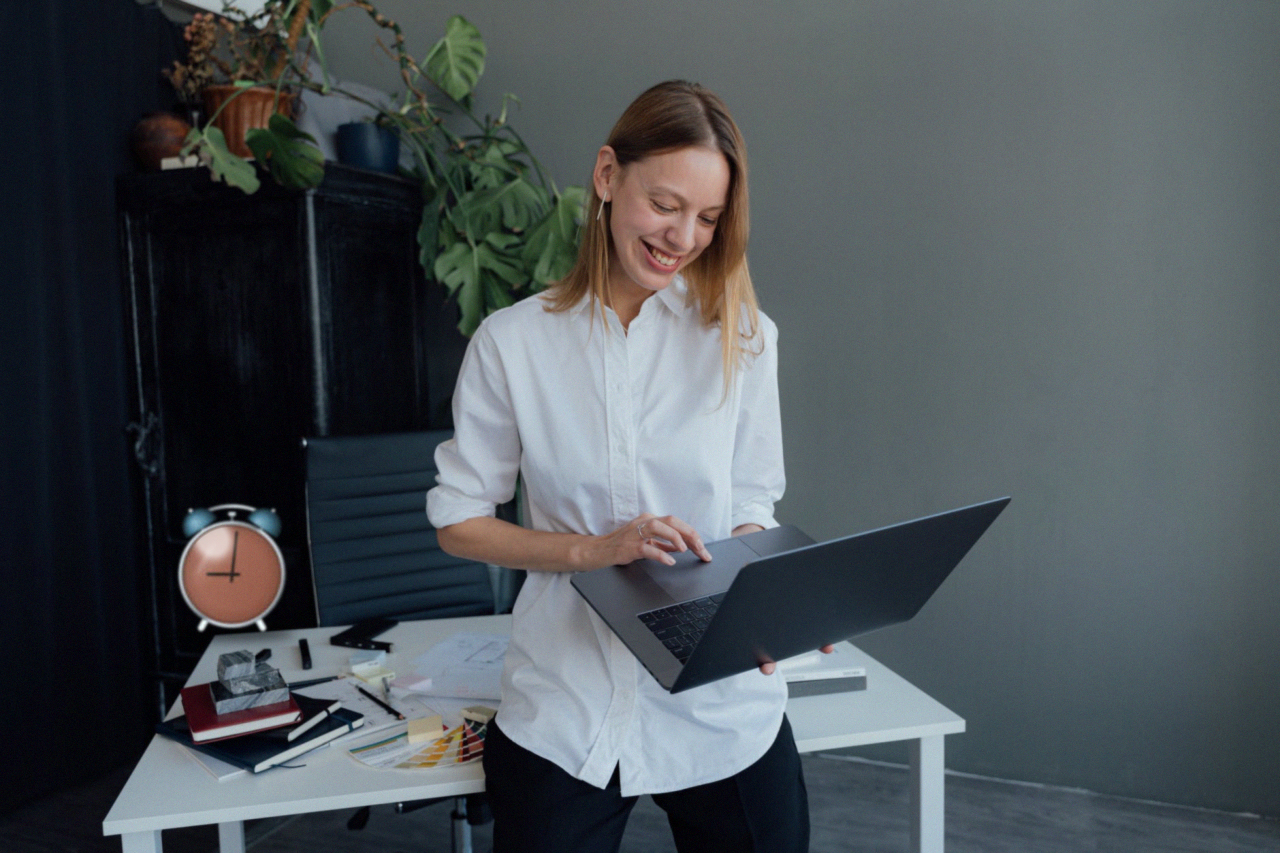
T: 9:01
